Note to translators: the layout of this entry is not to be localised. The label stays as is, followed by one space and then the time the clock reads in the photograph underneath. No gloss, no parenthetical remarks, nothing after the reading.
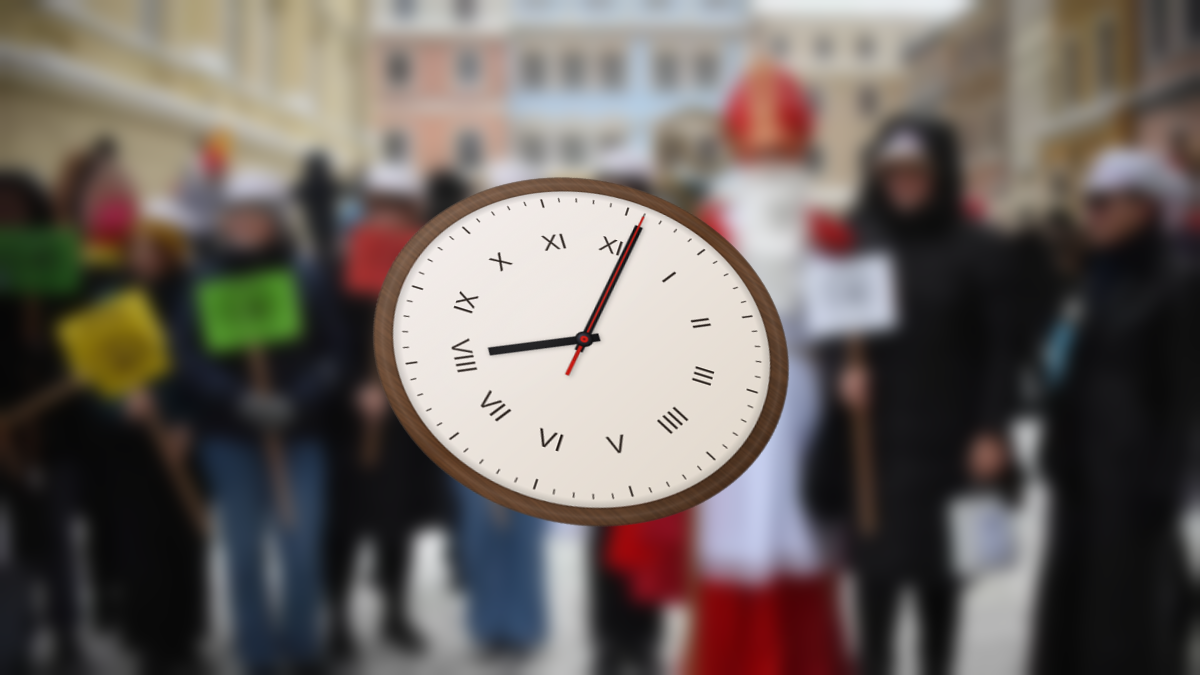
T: 8:01:01
